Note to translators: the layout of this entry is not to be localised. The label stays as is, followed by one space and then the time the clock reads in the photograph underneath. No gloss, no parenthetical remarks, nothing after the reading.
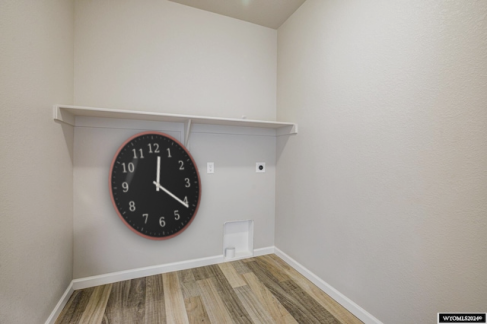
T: 12:21
